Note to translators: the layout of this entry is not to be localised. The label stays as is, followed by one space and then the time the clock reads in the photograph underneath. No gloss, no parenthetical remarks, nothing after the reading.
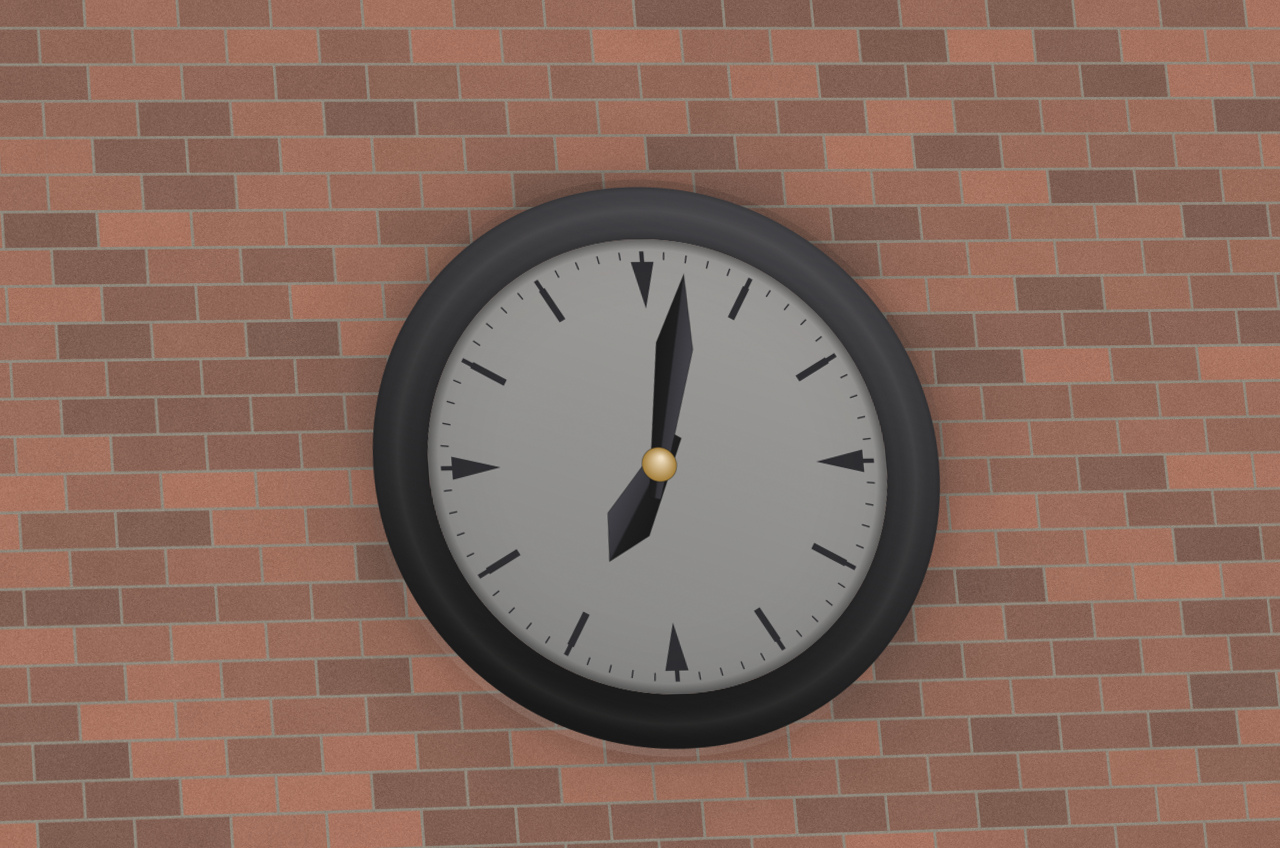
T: 7:02
